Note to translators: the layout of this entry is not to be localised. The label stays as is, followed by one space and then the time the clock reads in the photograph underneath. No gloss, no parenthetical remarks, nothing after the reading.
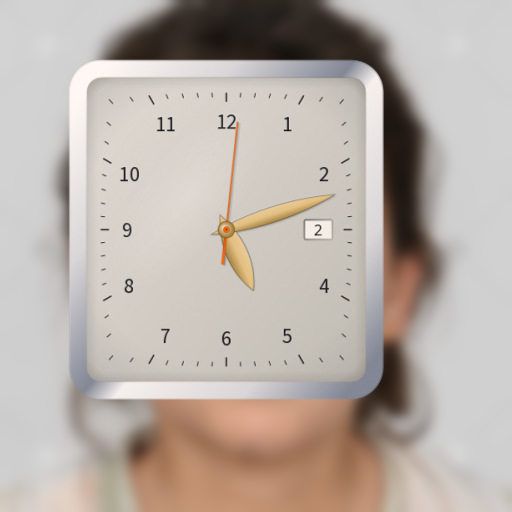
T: 5:12:01
